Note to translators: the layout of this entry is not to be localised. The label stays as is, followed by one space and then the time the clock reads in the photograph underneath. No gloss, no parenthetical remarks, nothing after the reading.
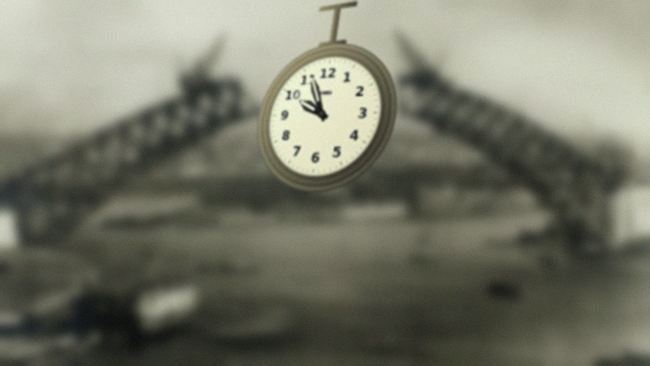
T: 9:56
